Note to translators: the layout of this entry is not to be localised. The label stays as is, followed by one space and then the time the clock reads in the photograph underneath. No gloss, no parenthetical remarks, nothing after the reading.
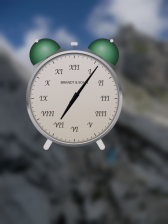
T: 7:06
